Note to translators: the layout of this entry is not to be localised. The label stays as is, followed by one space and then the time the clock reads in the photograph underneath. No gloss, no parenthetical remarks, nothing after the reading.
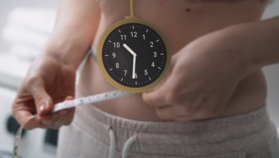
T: 10:31
